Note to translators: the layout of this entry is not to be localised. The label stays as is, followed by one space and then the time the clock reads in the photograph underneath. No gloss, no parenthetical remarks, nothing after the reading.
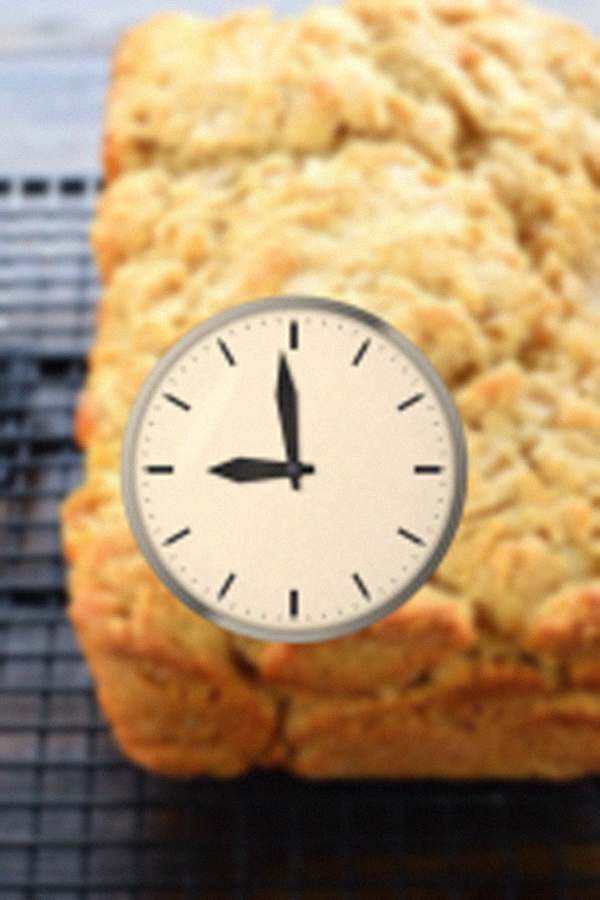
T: 8:59
